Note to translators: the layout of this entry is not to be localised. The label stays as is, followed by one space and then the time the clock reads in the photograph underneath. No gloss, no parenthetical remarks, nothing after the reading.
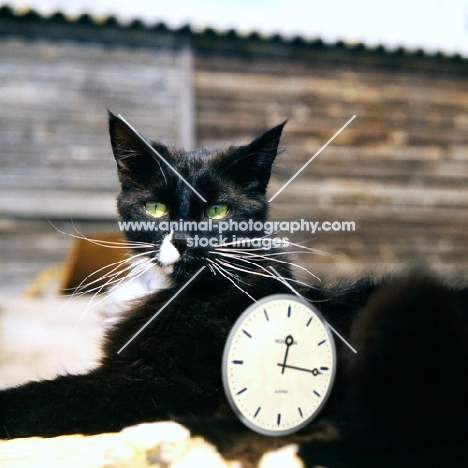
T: 12:16
